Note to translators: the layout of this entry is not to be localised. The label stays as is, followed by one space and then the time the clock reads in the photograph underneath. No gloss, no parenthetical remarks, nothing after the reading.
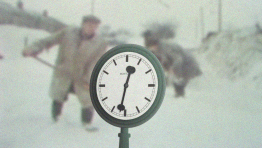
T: 12:32
